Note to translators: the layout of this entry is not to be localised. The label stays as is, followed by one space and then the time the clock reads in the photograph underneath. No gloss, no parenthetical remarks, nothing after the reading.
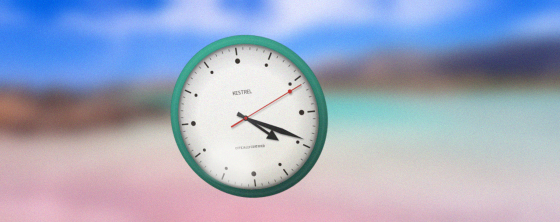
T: 4:19:11
